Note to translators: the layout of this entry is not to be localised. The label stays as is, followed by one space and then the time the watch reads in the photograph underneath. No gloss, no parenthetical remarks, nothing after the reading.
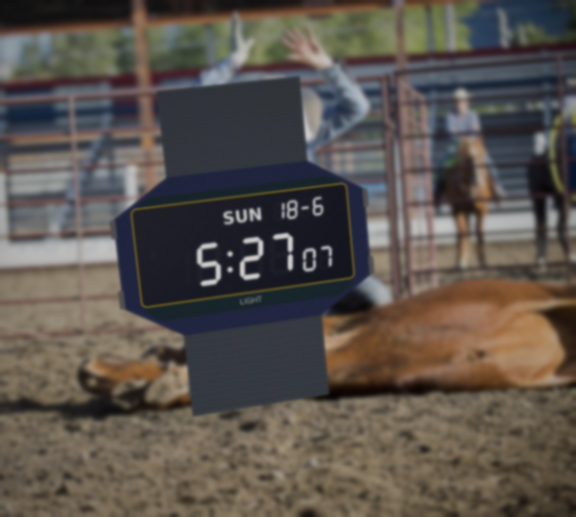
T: 5:27:07
